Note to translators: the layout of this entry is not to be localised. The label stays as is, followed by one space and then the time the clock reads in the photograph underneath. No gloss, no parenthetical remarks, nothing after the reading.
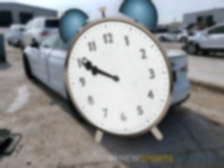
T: 9:50
